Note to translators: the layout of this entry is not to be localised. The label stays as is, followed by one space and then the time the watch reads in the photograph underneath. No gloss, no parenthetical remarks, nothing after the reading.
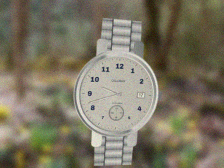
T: 9:42
